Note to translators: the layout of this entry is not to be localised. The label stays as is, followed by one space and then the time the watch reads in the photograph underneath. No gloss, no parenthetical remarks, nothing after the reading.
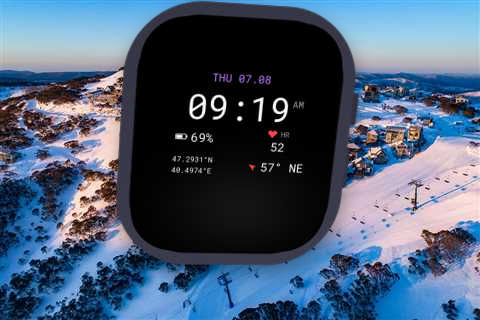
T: 9:19
